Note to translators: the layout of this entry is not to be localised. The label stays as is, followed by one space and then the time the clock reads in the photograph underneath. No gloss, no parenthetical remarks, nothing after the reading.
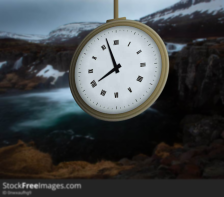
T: 7:57
